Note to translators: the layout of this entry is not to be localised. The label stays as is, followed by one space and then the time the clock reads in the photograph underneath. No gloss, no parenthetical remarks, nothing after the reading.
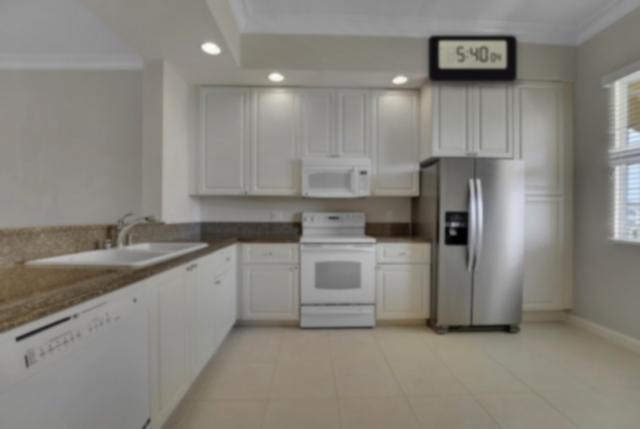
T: 5:40
